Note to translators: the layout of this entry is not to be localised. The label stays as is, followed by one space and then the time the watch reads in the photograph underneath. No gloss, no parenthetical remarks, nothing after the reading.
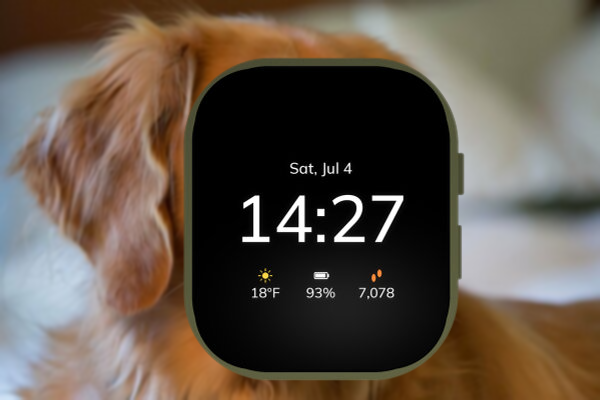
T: 14:27
